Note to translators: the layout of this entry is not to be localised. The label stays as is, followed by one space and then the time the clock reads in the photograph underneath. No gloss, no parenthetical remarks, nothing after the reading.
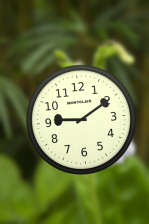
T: 9:10
